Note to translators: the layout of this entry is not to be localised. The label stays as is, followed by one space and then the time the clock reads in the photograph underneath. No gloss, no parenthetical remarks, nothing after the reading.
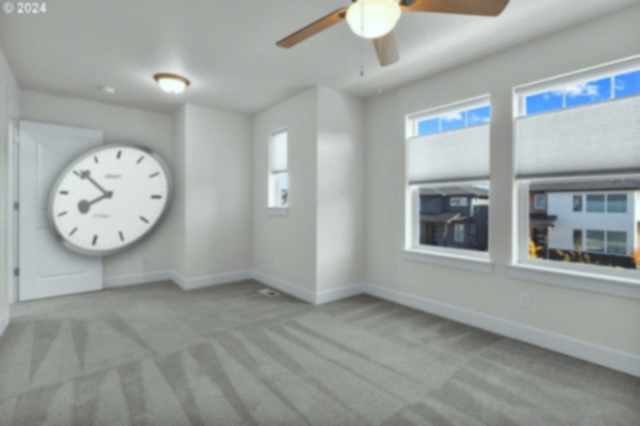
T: 7:51
